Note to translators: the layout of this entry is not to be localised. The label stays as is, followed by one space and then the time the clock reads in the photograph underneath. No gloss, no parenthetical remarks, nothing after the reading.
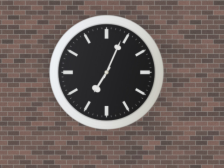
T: 7:04
